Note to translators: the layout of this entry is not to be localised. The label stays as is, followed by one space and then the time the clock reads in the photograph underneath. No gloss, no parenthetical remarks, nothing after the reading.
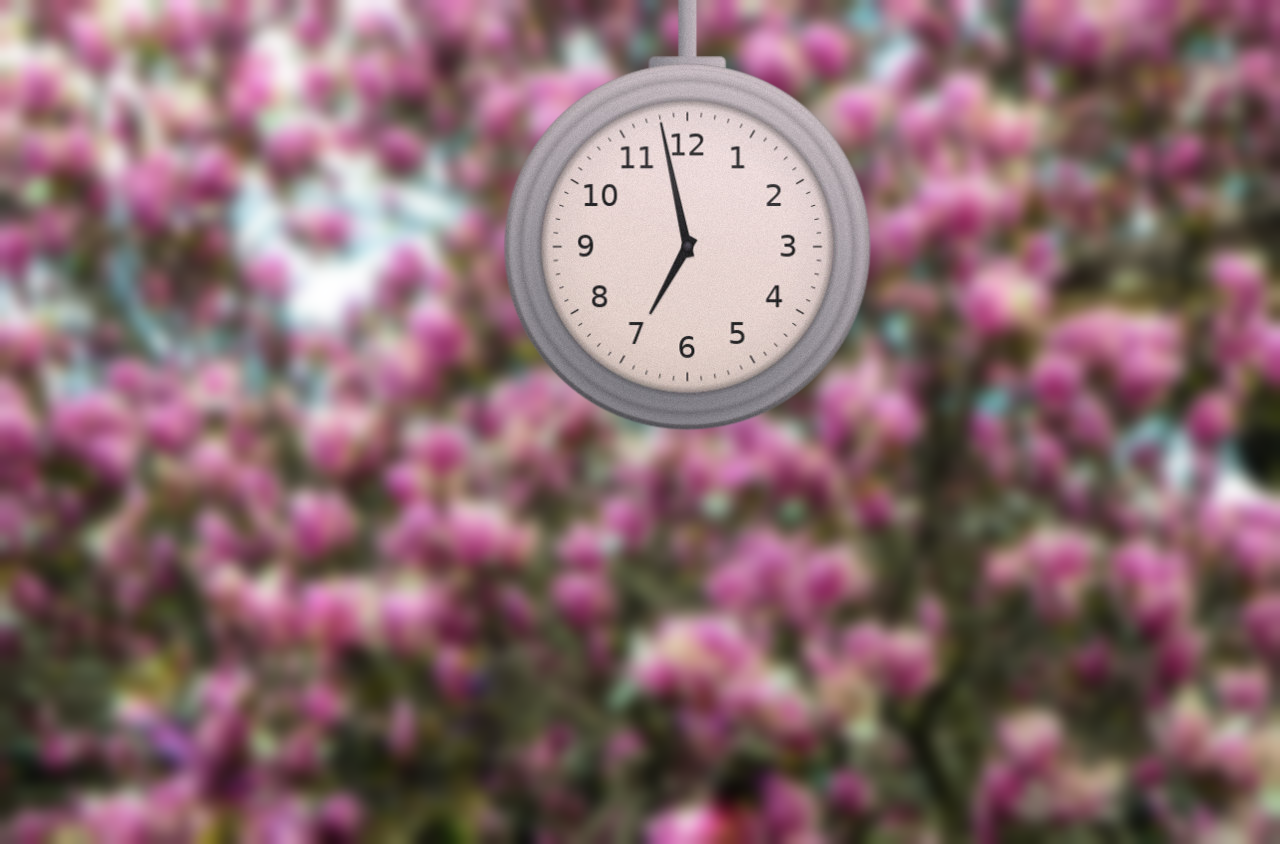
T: 6:58
